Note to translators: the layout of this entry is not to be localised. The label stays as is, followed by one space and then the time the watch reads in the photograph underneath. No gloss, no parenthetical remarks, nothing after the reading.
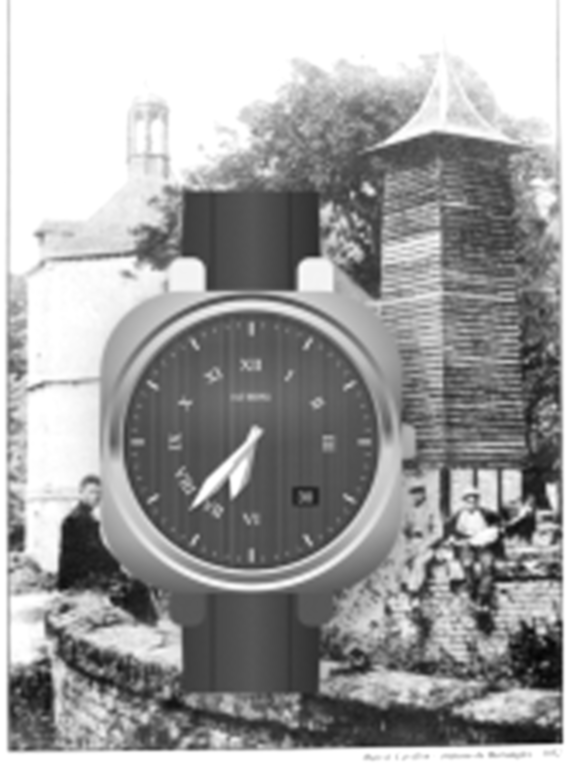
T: 6:37
